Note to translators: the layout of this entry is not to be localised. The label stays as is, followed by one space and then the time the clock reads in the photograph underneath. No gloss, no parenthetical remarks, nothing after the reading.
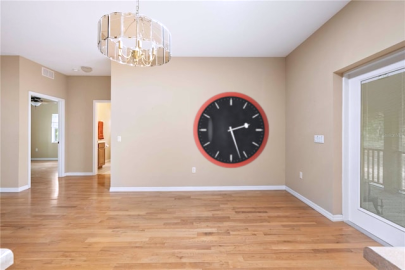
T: 2:27
